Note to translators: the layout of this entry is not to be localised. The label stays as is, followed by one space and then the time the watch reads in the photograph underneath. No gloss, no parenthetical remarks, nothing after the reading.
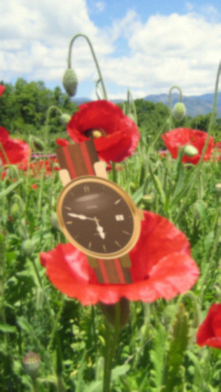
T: 5:48
